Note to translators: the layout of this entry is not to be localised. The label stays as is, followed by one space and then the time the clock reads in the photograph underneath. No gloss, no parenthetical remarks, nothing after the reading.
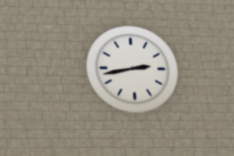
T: 2:43
